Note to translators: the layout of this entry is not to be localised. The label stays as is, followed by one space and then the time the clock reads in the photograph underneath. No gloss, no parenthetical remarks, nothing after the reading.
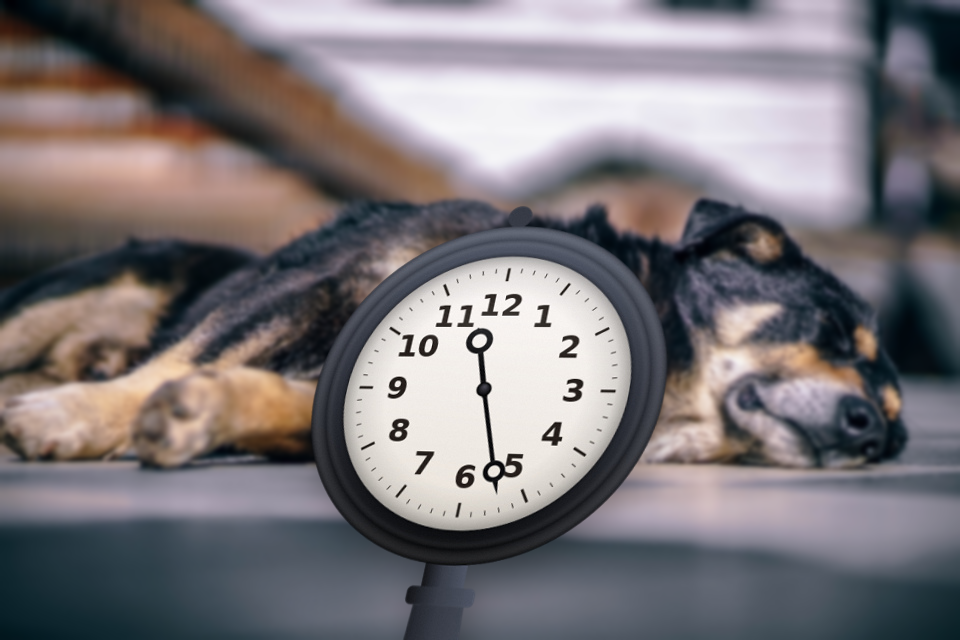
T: 11:27
